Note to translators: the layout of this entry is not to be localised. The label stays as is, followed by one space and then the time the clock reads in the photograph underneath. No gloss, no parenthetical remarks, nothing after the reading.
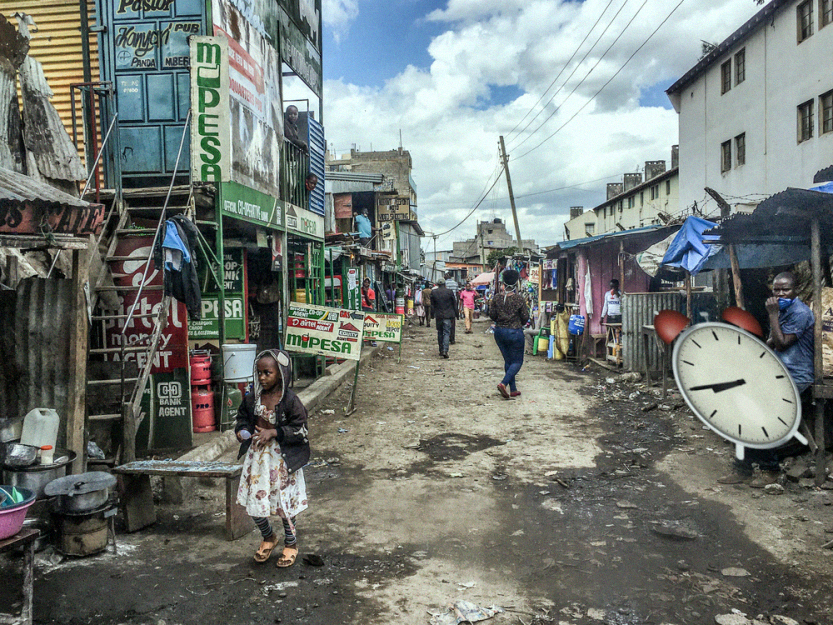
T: 8:45
